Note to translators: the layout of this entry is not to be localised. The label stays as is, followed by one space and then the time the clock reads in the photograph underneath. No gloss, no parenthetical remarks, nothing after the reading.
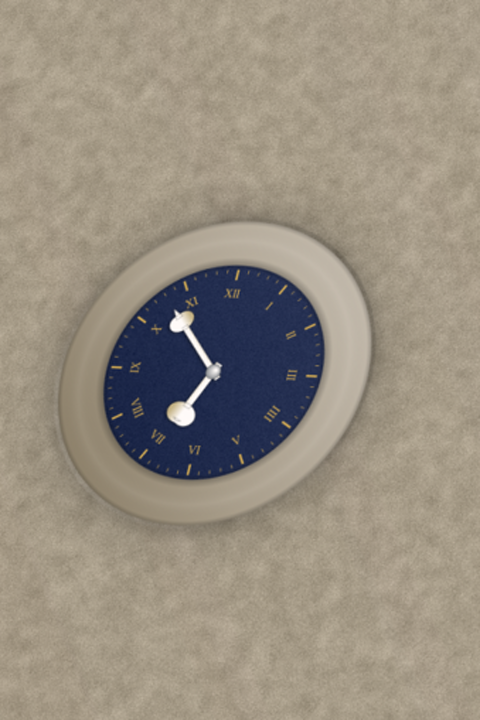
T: 6:53
